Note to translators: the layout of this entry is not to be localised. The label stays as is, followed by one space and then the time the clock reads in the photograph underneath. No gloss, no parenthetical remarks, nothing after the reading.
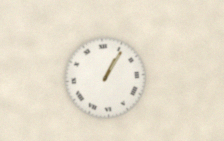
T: 1:06
